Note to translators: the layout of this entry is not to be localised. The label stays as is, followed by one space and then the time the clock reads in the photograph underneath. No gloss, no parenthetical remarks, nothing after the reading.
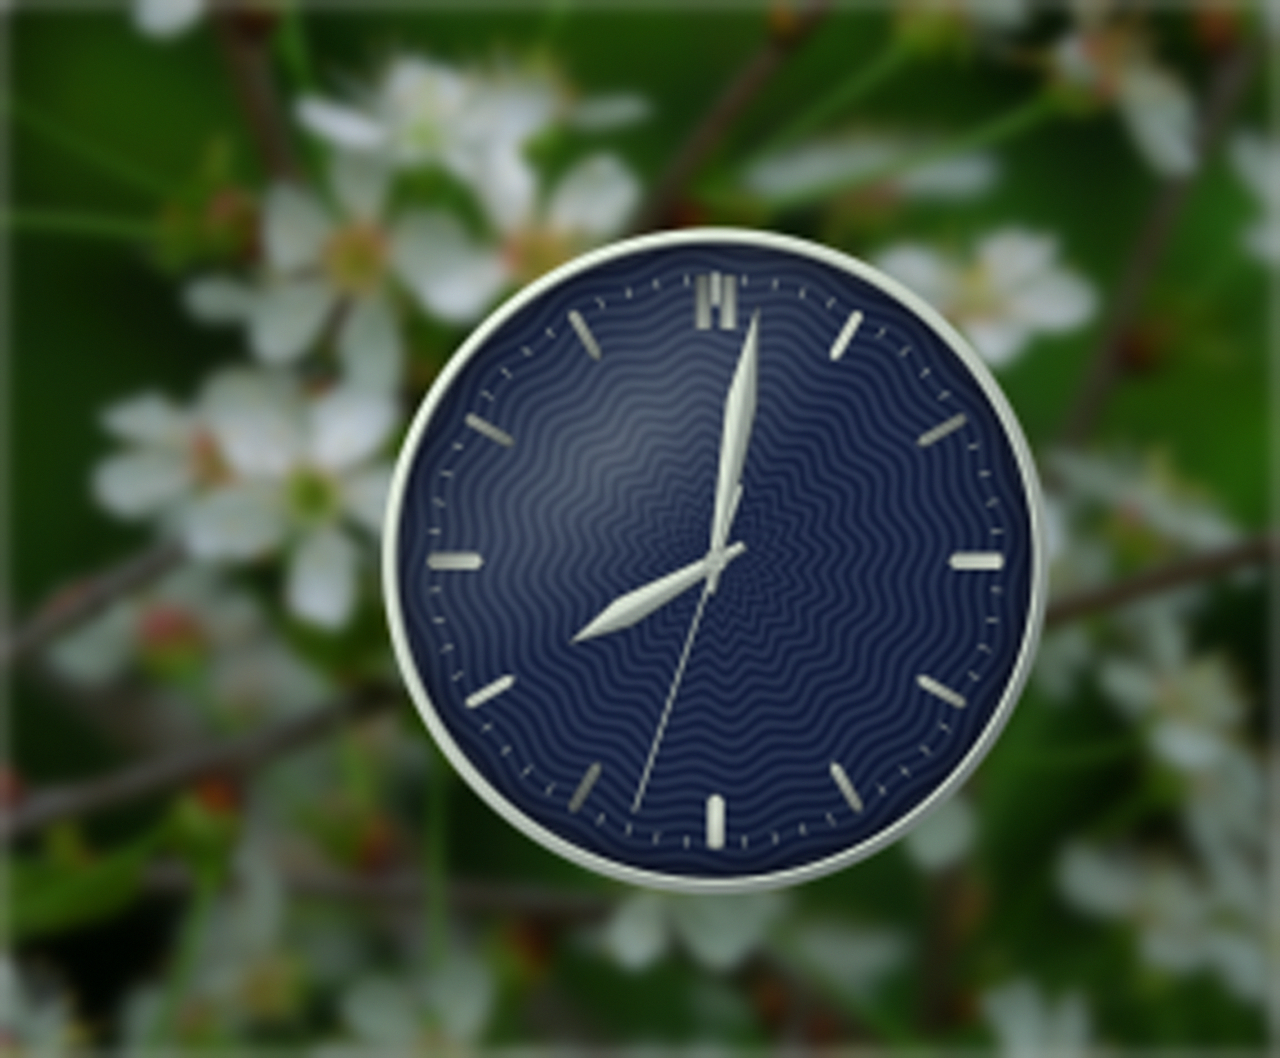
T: 8:01:33
